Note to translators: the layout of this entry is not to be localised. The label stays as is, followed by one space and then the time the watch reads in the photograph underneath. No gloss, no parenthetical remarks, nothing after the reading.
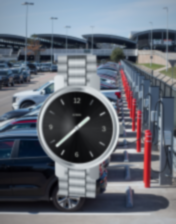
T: 1:38
